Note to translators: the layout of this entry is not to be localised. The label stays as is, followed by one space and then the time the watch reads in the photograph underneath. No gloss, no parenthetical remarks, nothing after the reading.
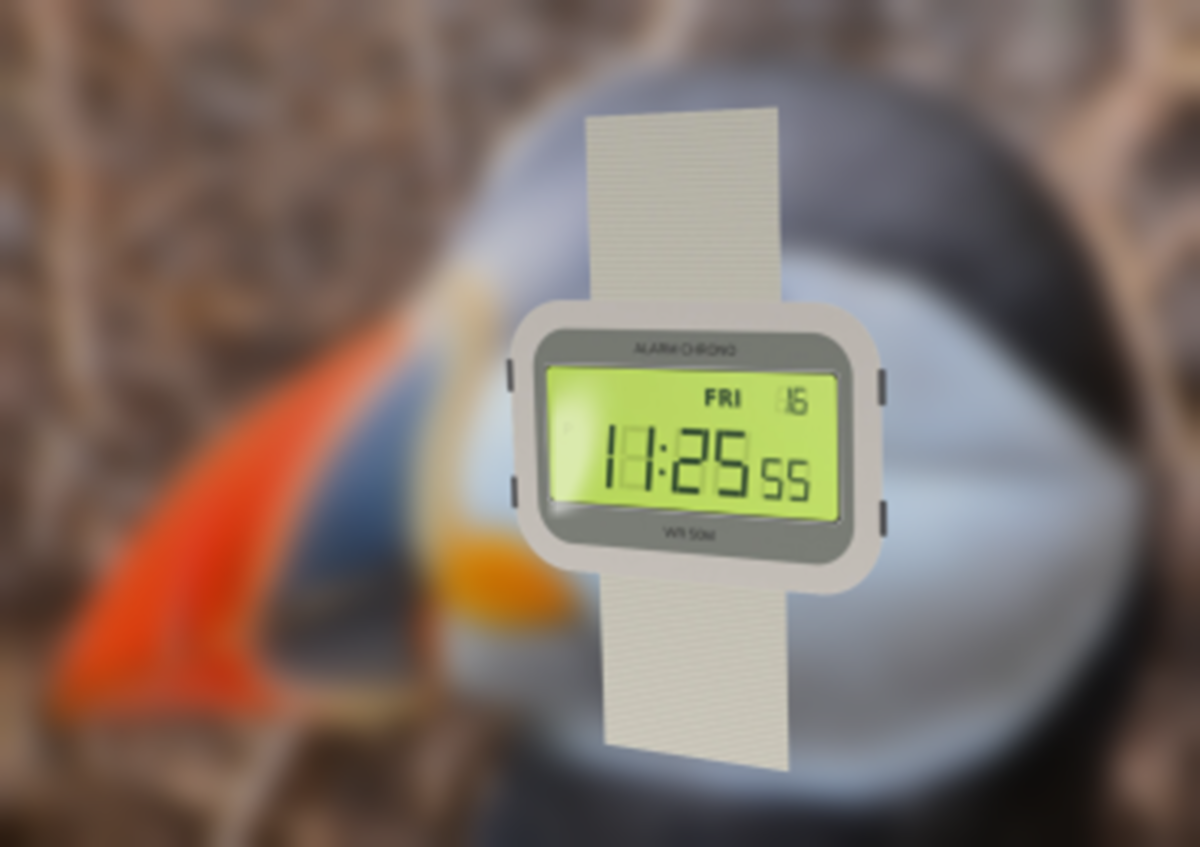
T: 11:25:55
